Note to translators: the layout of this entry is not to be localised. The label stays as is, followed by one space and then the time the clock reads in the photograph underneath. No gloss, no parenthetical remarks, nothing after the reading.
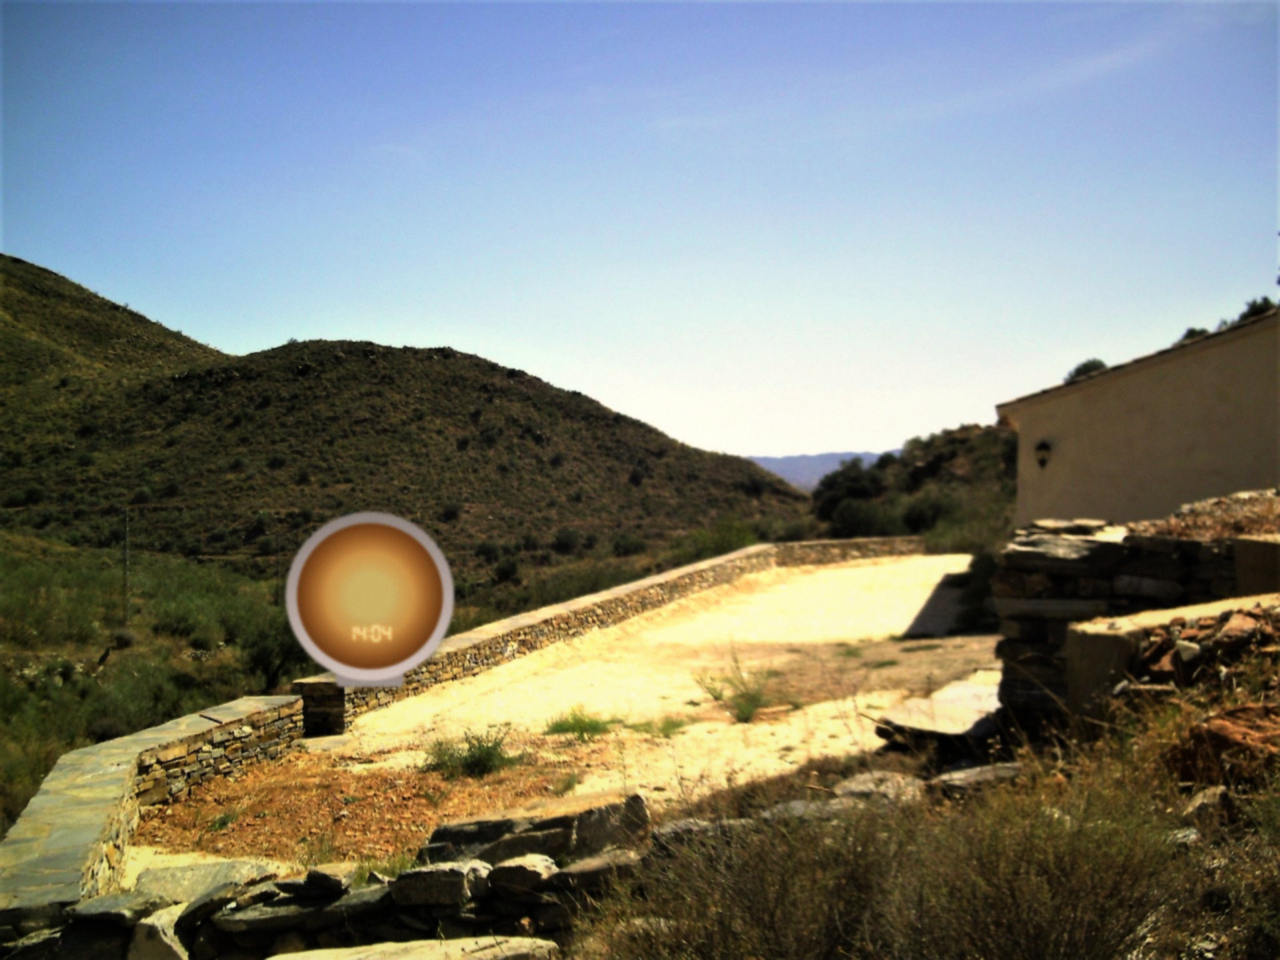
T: 14:04
